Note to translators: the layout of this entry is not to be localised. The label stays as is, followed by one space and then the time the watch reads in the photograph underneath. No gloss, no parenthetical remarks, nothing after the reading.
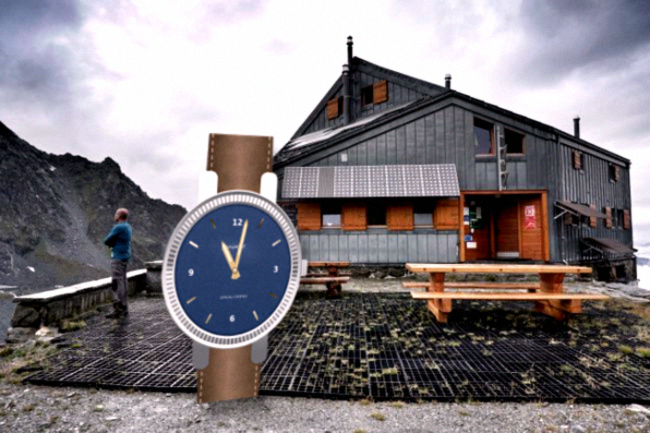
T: 11:02
